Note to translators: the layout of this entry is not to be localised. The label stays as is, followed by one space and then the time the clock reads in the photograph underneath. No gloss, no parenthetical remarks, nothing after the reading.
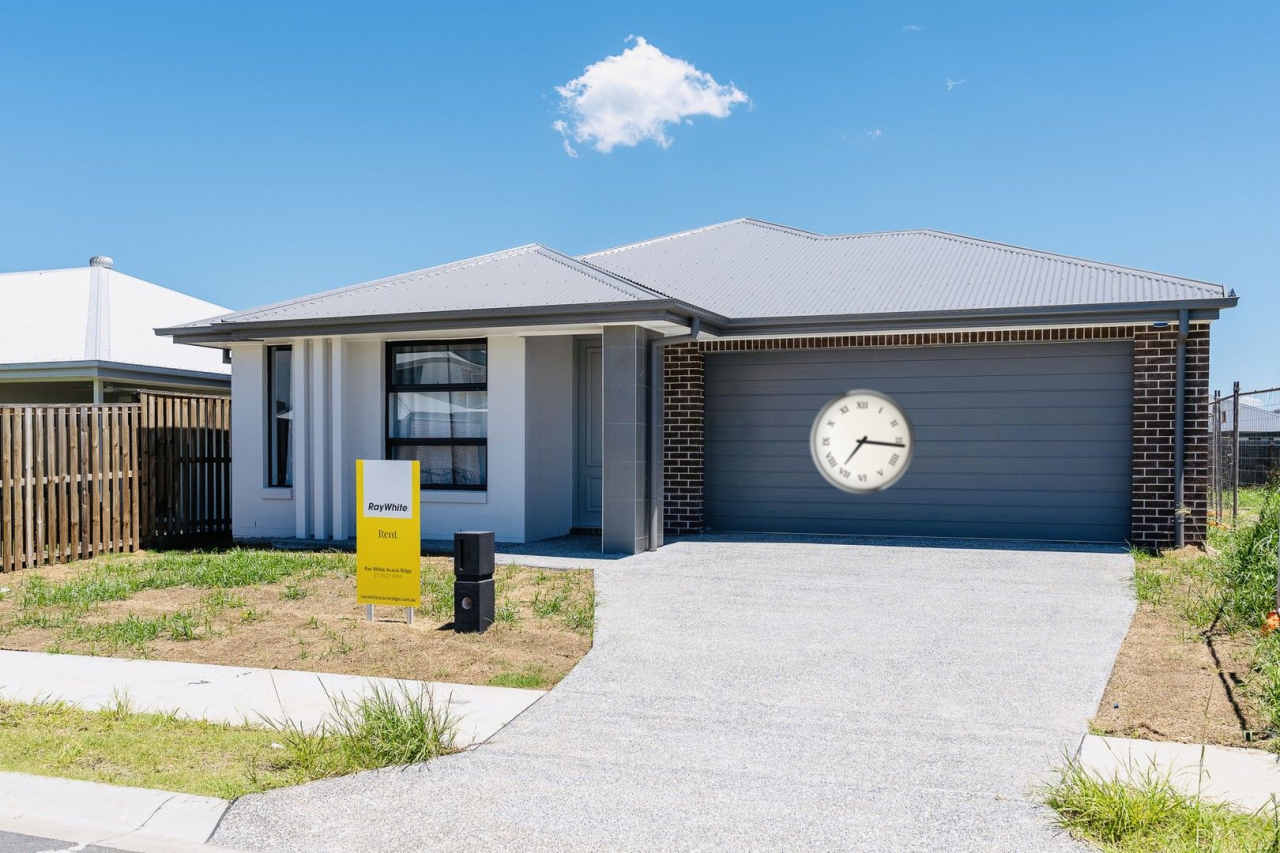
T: 7:16
